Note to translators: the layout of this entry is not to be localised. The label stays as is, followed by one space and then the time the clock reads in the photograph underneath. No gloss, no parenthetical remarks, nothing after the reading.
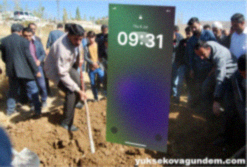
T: 9:31
